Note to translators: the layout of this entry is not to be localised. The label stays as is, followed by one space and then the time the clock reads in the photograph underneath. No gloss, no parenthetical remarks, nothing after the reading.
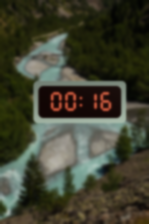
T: 0:16
